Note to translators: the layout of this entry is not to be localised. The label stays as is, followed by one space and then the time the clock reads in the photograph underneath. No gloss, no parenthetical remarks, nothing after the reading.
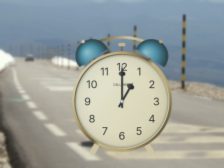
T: 1:00
